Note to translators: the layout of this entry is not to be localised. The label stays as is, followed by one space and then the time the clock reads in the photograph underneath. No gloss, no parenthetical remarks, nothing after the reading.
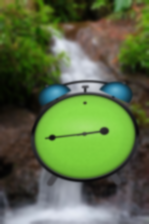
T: 2:44
